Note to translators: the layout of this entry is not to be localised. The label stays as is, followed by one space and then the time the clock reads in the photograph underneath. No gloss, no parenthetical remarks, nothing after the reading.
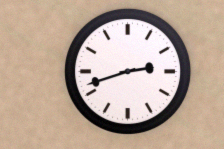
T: 2:42
